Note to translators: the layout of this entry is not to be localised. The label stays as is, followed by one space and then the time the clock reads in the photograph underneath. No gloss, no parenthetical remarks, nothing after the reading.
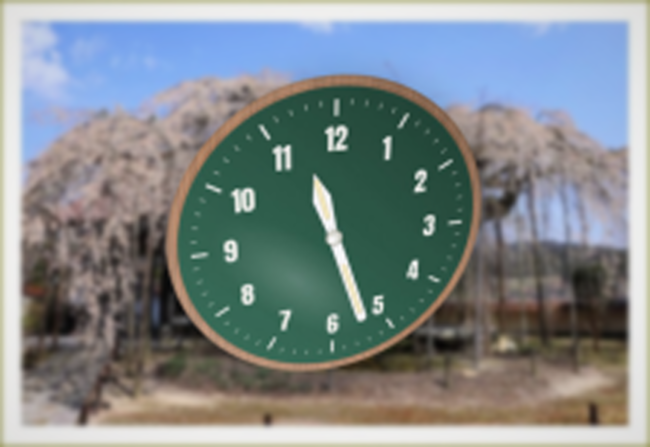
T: 11:27
